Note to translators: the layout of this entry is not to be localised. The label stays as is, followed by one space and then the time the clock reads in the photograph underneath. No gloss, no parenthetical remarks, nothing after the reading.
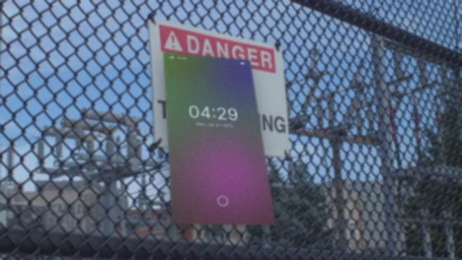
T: 4:29
